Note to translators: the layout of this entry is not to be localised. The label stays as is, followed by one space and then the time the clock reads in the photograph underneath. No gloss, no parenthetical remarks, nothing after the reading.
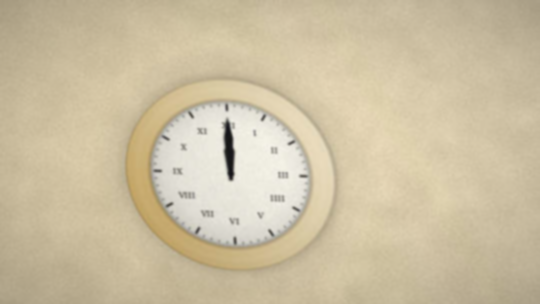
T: 12:00
